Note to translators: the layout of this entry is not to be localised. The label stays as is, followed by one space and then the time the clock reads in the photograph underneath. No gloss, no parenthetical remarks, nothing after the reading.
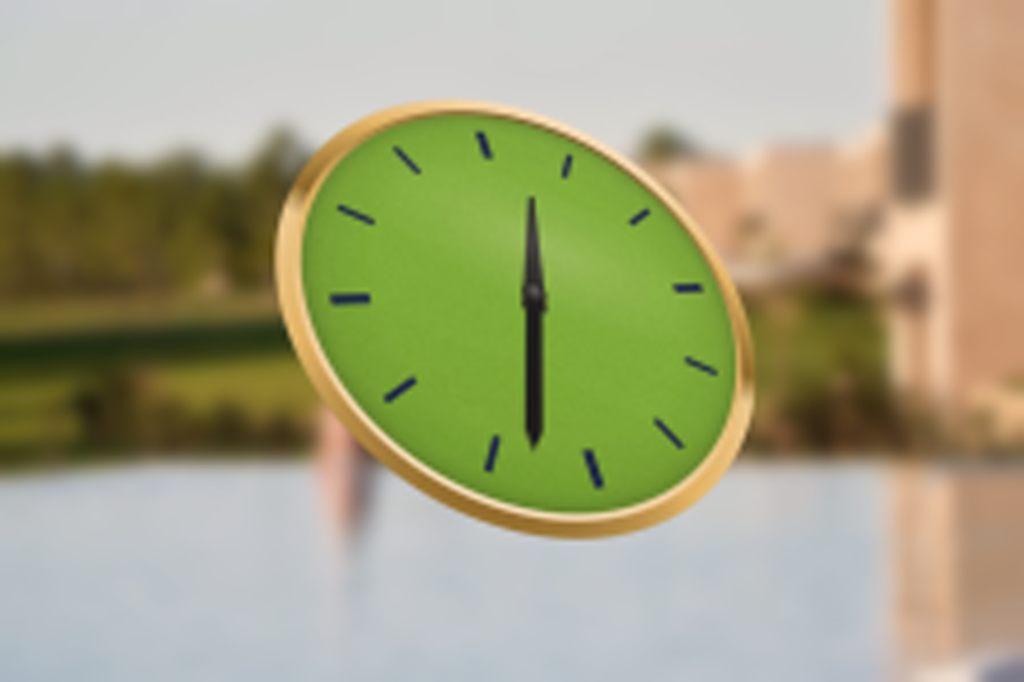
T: 12:33
